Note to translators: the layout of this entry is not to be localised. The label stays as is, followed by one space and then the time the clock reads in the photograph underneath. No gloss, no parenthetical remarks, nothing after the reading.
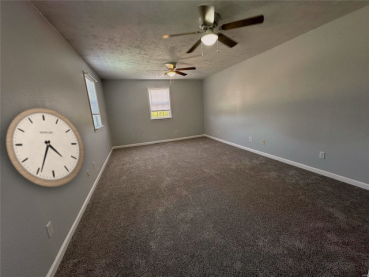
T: 4:34
